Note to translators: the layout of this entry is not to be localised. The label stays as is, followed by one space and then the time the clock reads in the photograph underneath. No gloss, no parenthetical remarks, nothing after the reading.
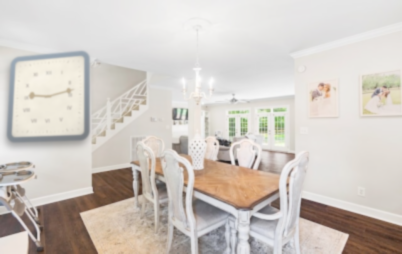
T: 9:13
